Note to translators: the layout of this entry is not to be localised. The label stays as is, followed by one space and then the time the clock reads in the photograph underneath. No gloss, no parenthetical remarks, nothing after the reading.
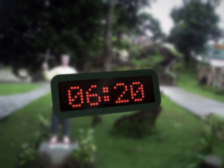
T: 6:20
